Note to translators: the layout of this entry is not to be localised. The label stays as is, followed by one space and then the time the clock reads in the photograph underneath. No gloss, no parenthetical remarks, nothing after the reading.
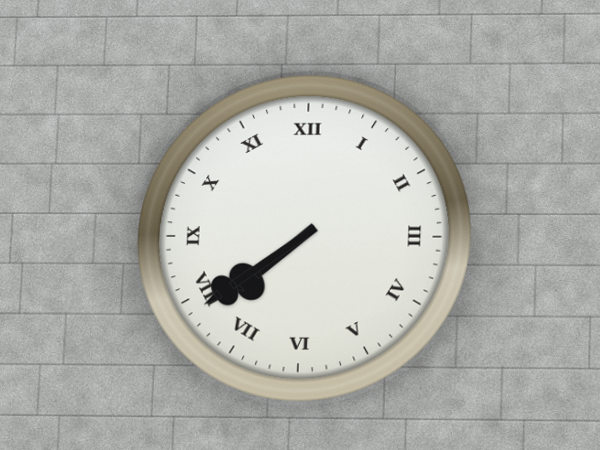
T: 7:39
